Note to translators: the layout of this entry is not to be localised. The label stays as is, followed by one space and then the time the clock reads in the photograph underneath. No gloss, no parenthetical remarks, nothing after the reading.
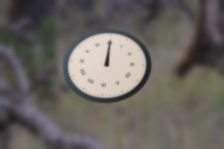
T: 12:00
